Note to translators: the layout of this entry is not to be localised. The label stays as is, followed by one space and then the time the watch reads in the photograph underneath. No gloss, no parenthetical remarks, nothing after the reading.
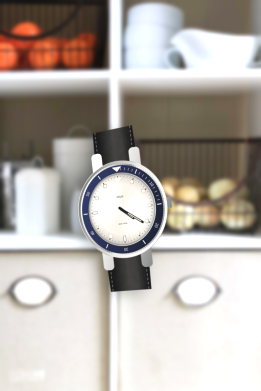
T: 4:21
